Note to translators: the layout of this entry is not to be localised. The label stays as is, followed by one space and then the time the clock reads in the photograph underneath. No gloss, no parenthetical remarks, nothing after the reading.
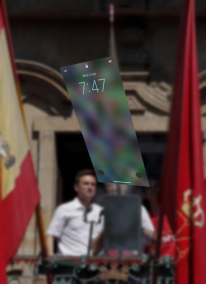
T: 7:47
